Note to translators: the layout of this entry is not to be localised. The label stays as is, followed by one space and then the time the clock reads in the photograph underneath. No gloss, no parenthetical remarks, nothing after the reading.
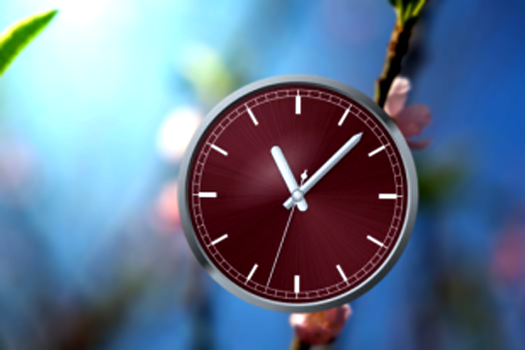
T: 11:07:33
